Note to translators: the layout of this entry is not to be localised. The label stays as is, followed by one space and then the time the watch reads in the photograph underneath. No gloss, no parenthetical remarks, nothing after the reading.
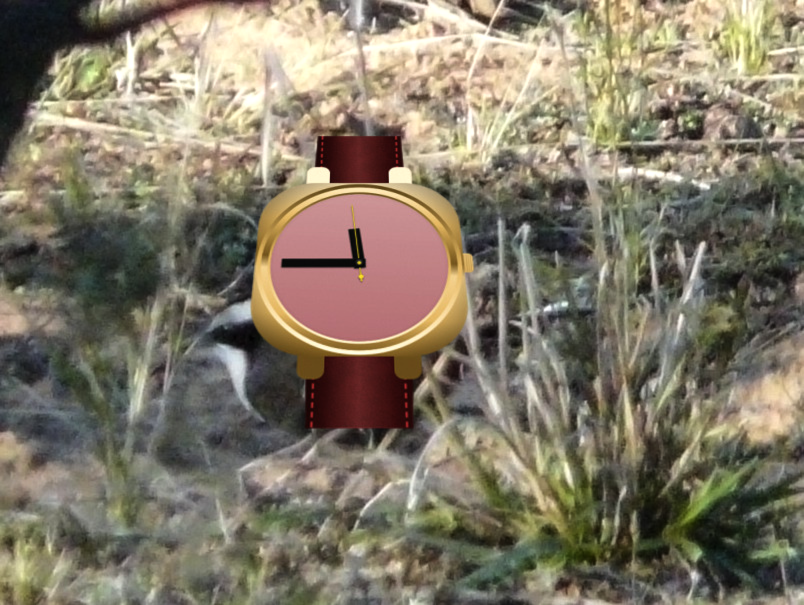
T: 11:44:59
